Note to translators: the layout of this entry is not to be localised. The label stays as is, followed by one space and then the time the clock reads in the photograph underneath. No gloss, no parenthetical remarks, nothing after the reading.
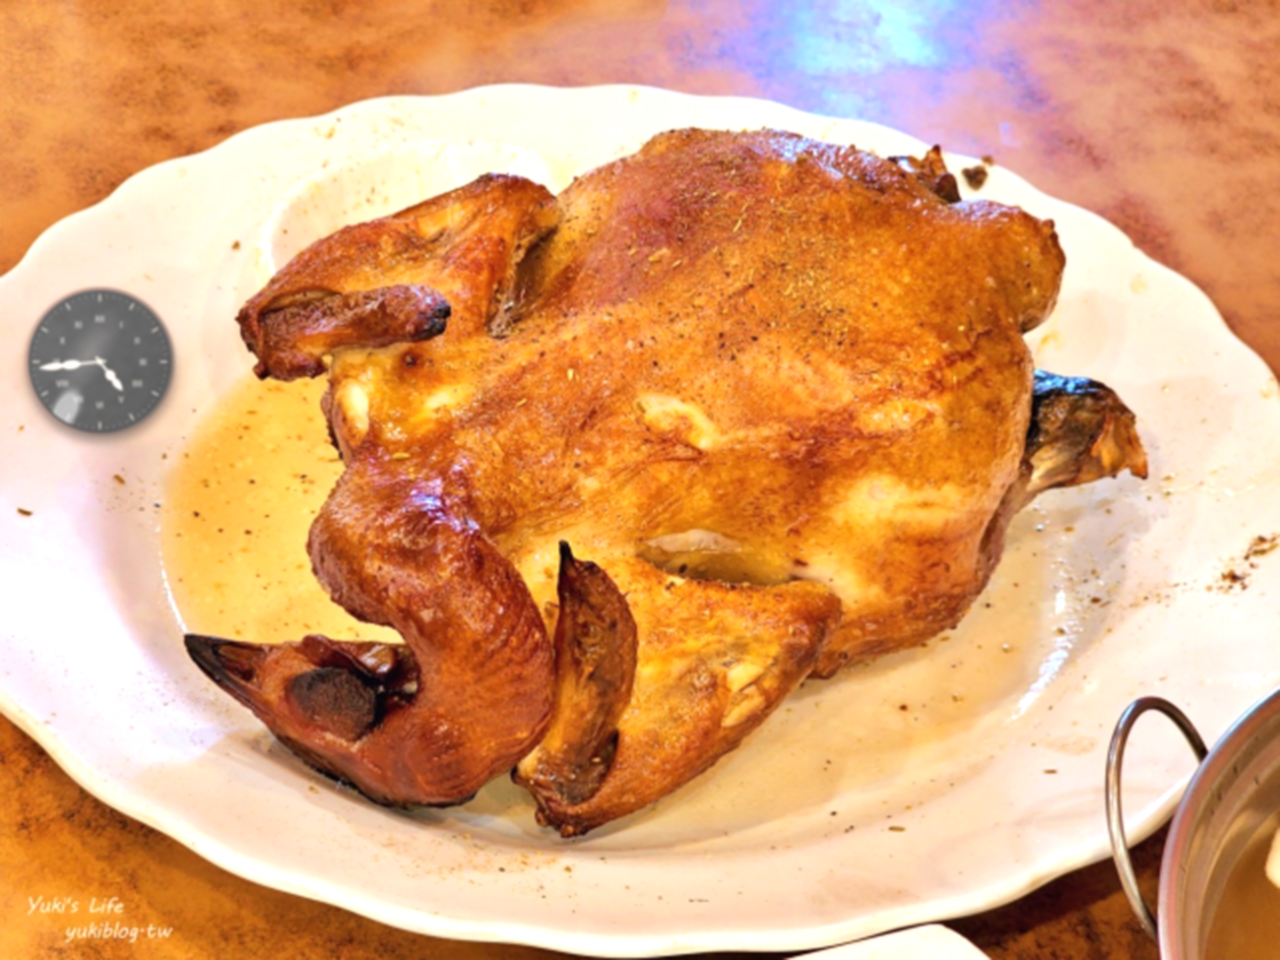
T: 4:44
